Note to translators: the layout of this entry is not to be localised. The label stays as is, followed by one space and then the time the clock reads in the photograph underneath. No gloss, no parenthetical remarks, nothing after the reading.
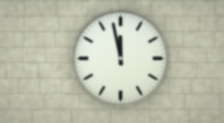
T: 11:58
